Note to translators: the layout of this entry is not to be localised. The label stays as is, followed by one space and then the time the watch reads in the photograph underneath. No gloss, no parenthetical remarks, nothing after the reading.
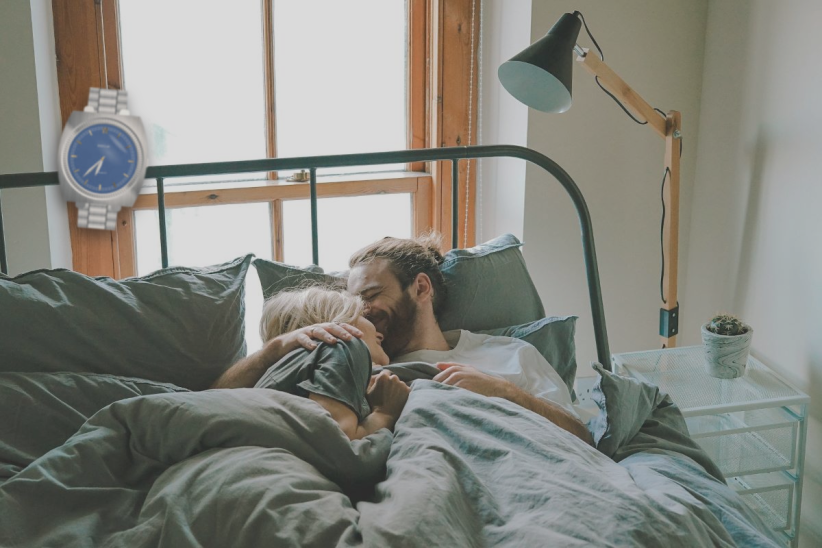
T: 6:37
